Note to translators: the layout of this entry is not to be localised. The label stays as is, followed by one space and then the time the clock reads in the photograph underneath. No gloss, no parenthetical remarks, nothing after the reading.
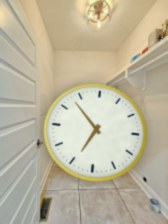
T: 6:53
